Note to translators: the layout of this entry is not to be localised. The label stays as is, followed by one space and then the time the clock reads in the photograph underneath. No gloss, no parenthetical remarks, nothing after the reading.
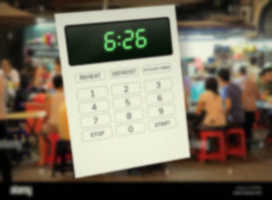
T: 6:26
